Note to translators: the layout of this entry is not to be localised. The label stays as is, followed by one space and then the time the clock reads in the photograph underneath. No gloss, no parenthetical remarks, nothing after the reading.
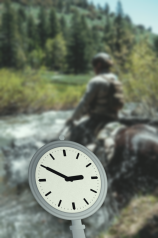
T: 2:50
